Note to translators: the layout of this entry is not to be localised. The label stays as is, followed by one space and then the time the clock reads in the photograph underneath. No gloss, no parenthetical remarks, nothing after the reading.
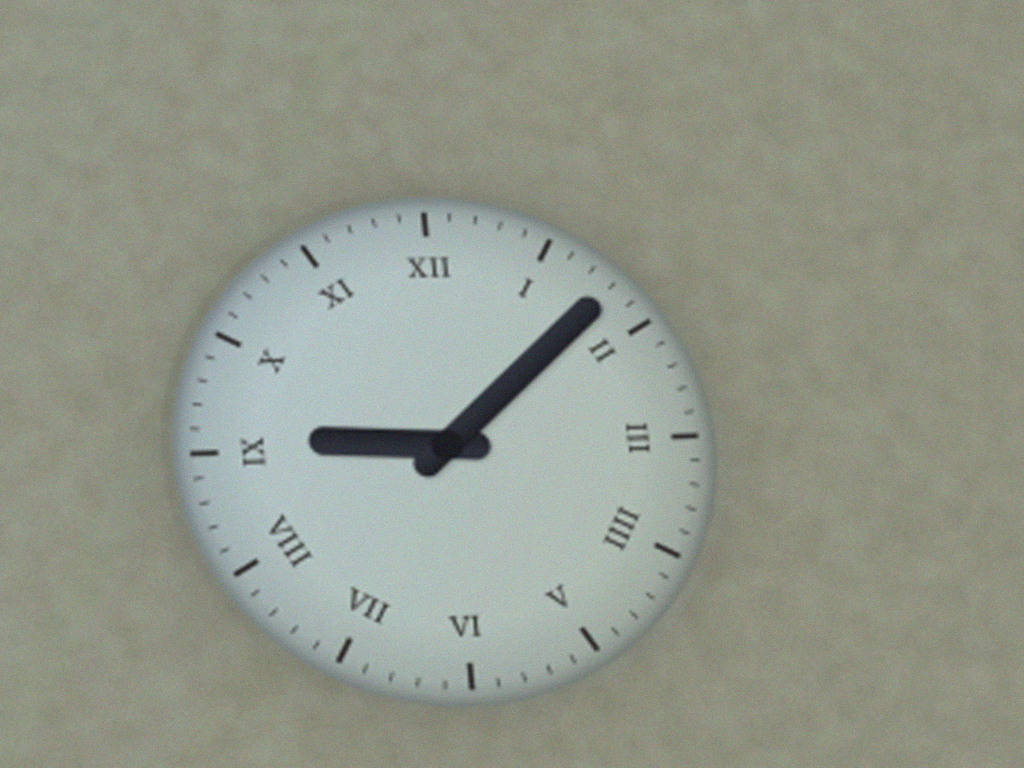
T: 9:08
